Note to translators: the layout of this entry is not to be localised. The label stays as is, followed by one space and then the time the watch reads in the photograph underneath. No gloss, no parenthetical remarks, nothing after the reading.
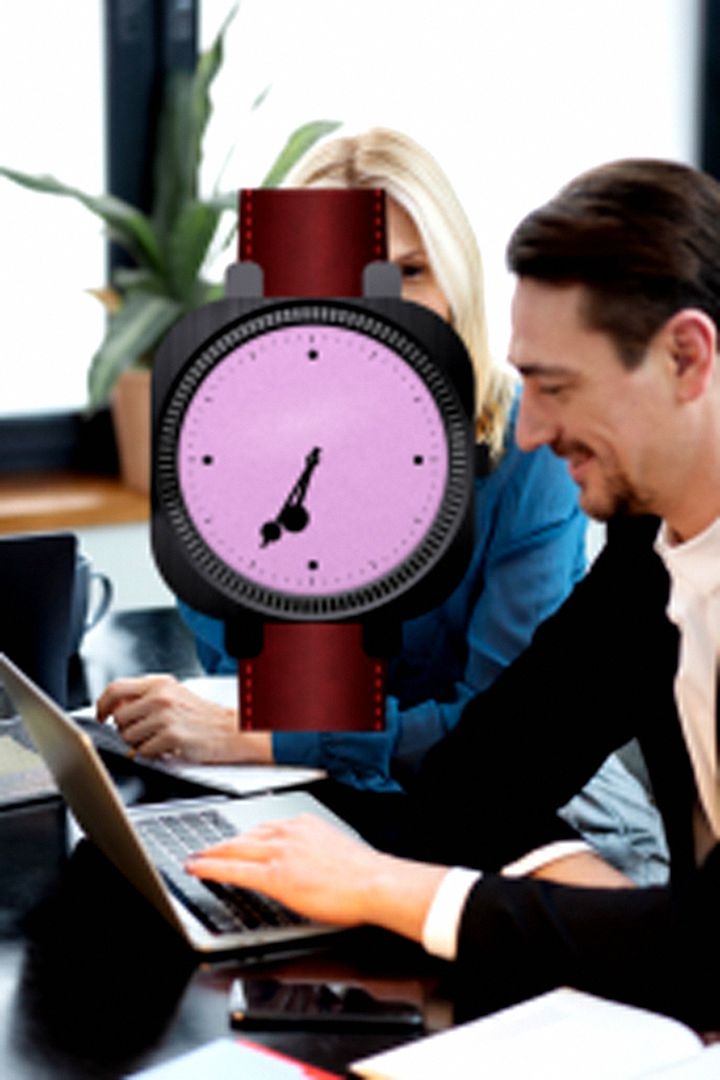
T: 6:35
